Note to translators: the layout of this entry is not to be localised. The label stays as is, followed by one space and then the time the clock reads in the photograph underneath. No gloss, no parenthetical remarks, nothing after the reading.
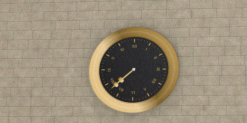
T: 7:38
